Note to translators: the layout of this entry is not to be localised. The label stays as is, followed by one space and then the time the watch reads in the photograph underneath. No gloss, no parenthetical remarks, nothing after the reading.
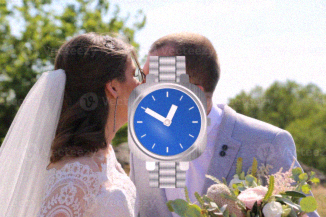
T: 12:50
